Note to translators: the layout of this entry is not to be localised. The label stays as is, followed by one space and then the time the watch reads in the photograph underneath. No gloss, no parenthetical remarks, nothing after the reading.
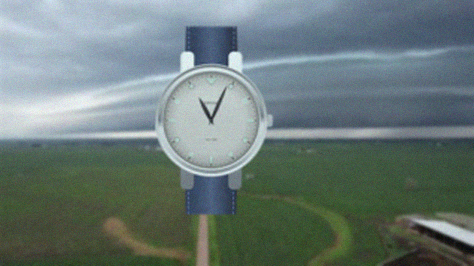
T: 11:04
